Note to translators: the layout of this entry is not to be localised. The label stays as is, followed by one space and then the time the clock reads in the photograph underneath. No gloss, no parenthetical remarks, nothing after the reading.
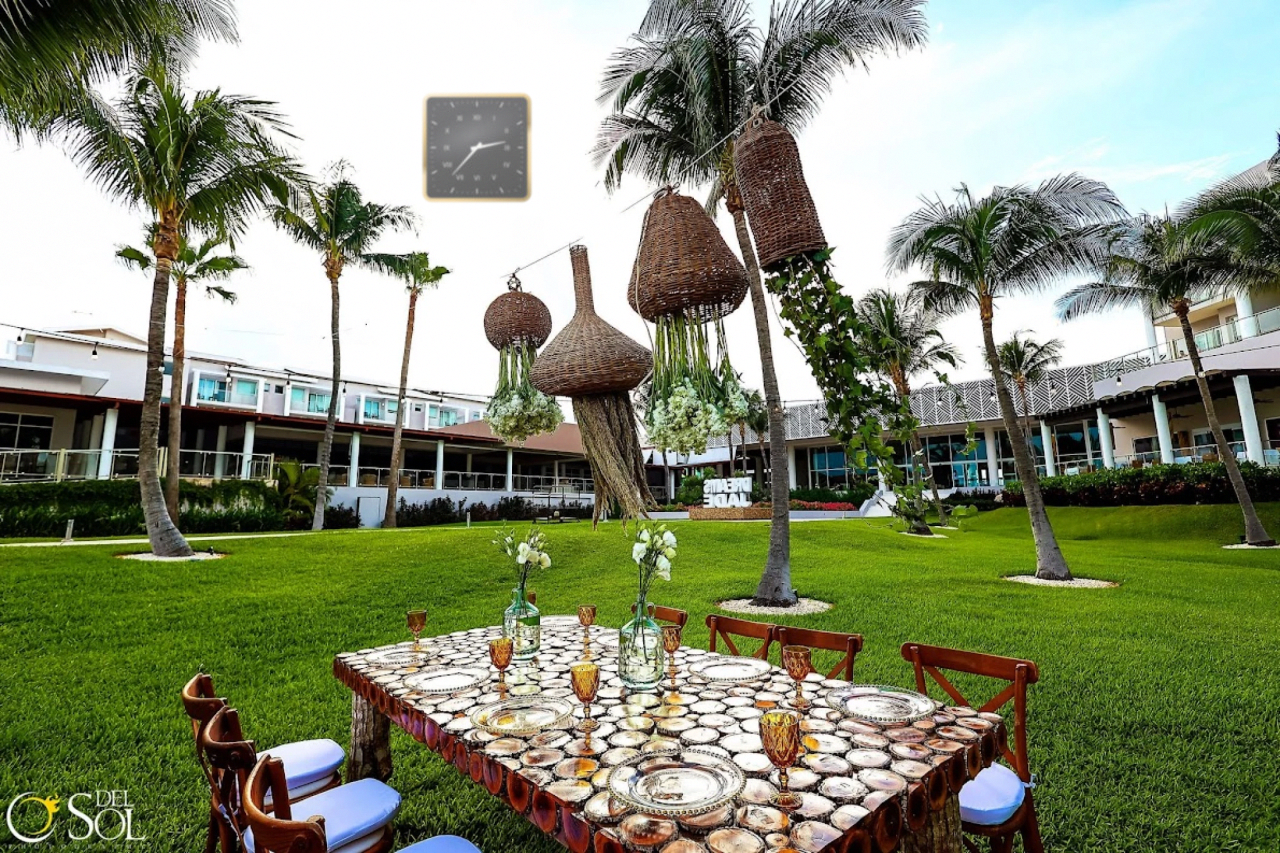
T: 2:37
